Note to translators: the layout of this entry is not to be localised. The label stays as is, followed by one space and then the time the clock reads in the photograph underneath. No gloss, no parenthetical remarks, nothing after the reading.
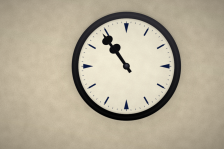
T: 10:54
